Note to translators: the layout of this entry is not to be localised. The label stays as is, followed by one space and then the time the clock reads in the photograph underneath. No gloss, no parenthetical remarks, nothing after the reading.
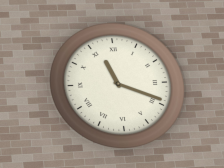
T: 11:19
